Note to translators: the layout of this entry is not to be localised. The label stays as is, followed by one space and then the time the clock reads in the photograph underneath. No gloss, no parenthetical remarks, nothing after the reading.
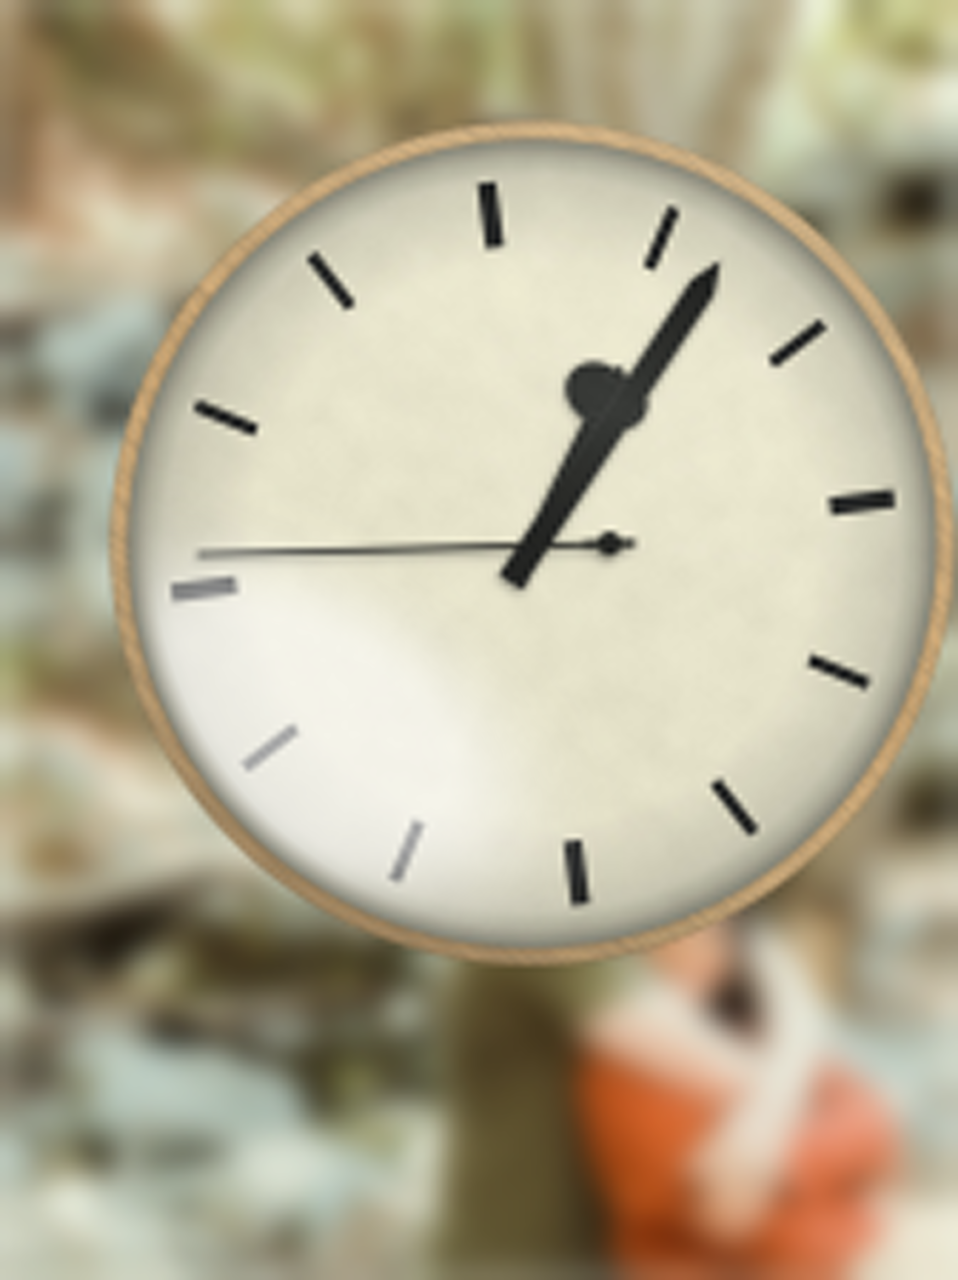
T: 1:06:46
